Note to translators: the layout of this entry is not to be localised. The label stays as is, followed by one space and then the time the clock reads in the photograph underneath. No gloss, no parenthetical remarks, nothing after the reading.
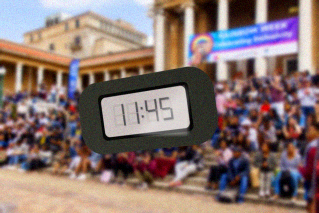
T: 11:45
